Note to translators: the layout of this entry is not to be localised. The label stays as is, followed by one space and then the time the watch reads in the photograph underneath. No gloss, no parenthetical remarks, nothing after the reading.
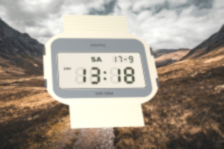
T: 13:18
